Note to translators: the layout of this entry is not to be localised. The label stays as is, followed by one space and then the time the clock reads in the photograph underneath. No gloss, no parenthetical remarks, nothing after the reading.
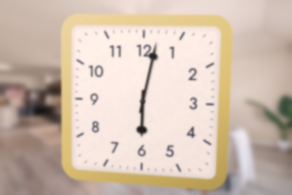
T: 6:02
